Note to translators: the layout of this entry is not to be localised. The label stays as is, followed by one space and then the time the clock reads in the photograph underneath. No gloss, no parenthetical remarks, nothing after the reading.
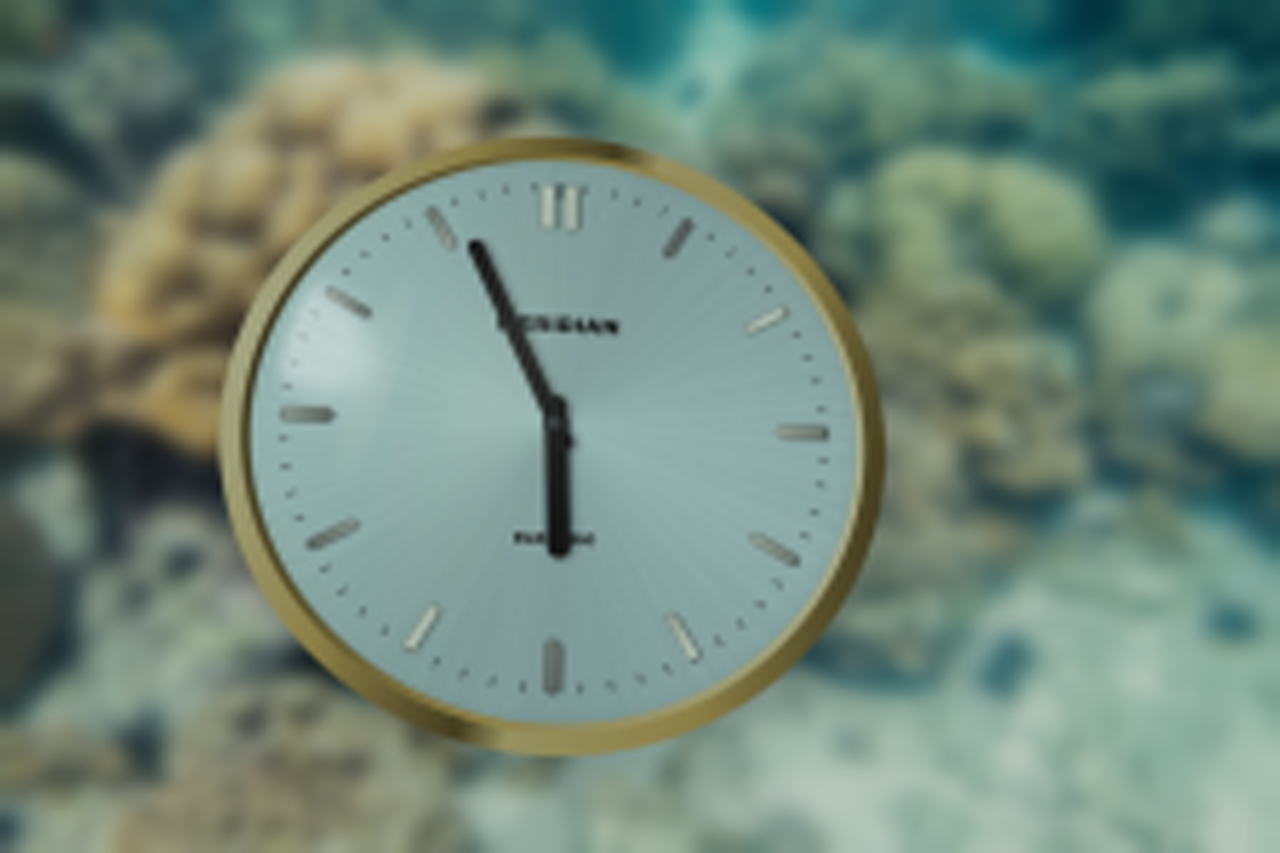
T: 5:56
